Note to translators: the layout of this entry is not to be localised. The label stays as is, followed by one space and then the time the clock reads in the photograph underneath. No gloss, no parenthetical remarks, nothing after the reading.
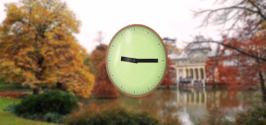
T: 9:15
